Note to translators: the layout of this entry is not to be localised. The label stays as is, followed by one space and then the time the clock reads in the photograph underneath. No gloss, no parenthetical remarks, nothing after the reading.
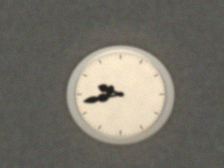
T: 9:43
